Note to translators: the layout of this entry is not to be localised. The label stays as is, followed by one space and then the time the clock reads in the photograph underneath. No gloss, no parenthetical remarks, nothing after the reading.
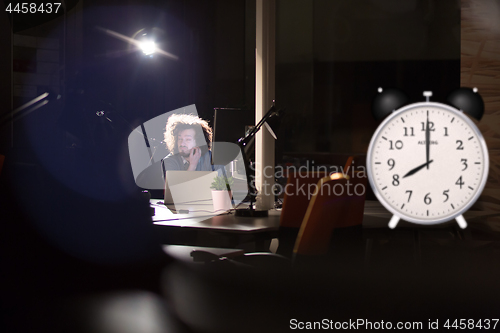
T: 8:00
